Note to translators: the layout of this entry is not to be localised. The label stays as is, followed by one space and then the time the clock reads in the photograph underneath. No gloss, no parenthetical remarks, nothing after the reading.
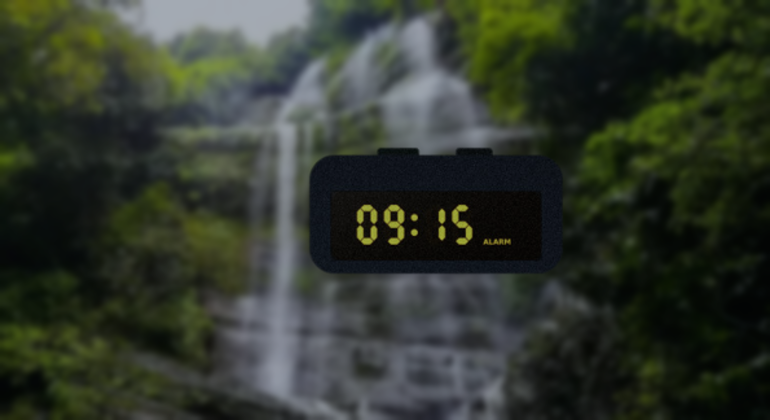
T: 9:15
